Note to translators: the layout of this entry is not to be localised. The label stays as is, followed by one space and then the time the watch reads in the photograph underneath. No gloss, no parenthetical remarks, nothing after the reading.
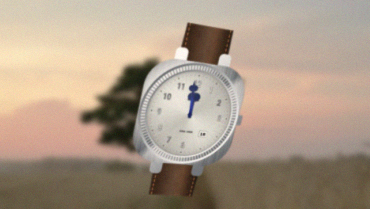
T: 11:59
